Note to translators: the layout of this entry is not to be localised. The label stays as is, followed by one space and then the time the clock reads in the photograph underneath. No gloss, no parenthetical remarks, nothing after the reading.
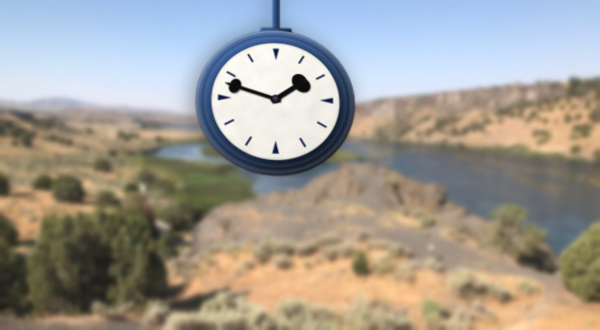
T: 1:48
